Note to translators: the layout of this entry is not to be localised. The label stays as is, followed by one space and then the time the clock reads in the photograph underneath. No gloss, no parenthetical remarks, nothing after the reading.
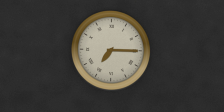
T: 7:15
